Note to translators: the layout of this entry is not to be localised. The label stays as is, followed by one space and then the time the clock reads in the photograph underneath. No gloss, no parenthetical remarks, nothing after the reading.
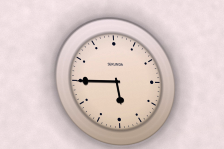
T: 5:45
